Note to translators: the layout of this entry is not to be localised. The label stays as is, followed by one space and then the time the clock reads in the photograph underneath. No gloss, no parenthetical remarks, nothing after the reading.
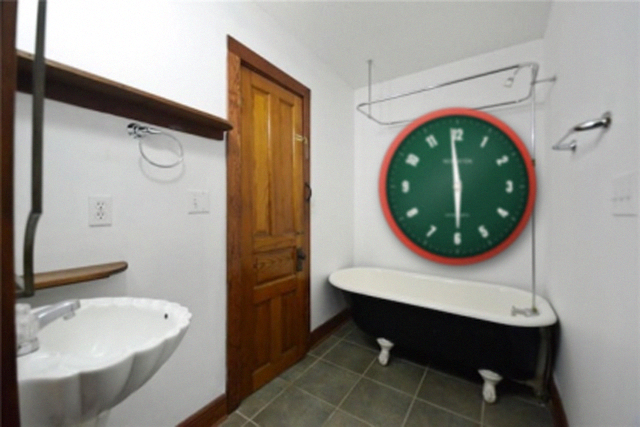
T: 5:59
